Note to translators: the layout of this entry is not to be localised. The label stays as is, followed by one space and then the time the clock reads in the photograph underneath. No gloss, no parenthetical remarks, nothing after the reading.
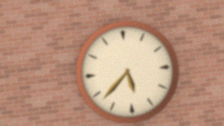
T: 5:38
